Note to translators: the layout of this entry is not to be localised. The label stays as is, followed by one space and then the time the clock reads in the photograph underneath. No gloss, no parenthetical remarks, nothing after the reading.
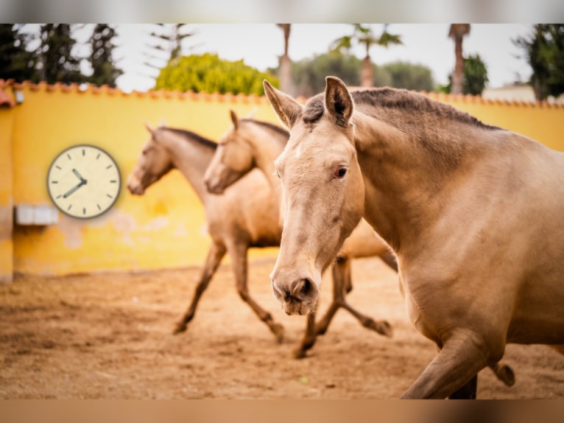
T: 10:39
